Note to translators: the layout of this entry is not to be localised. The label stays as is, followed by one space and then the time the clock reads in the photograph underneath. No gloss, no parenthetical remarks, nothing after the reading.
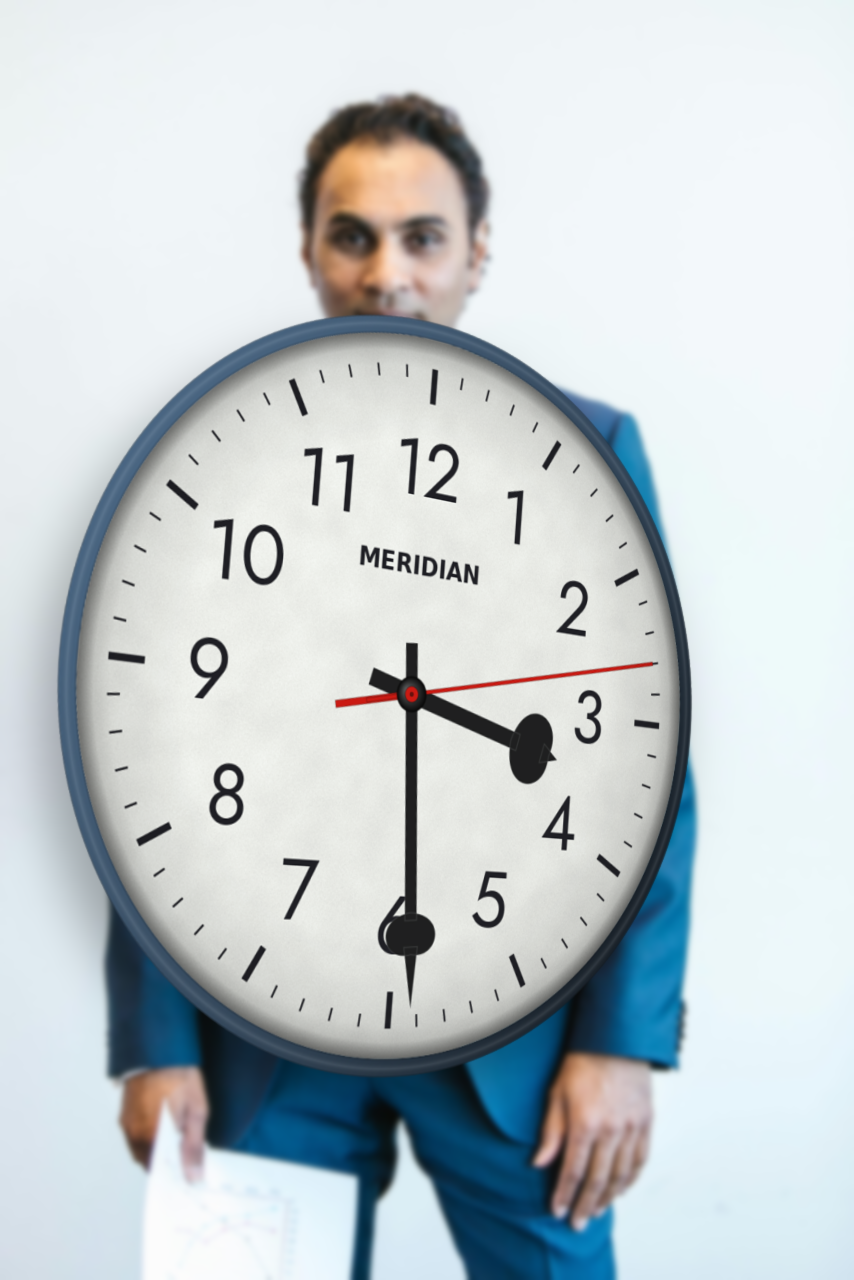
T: 3:29:13
